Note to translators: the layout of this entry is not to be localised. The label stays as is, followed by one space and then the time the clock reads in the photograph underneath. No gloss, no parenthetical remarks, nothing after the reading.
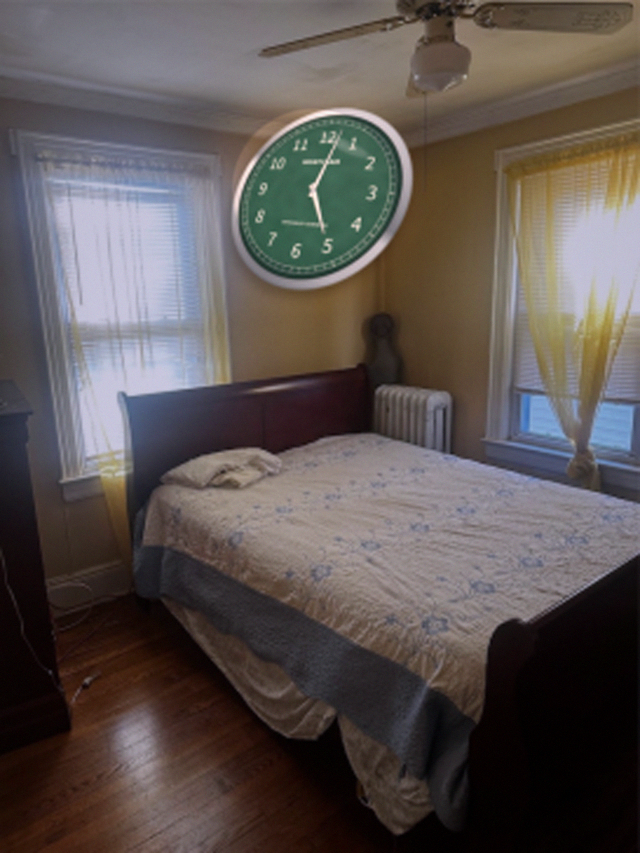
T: 5:02
